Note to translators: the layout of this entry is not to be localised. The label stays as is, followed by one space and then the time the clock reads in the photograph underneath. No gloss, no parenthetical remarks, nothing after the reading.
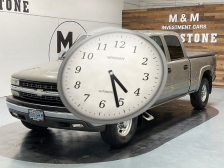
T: 4:26
